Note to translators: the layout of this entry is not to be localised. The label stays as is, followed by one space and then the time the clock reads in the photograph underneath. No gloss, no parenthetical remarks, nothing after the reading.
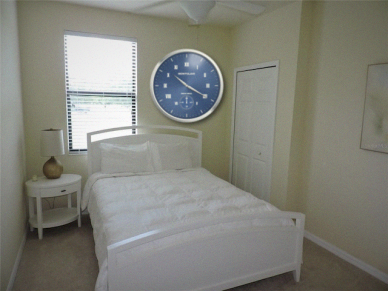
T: 10:20
